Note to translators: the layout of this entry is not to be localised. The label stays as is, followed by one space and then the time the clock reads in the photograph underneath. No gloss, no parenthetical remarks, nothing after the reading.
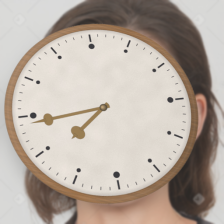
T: 7:44
